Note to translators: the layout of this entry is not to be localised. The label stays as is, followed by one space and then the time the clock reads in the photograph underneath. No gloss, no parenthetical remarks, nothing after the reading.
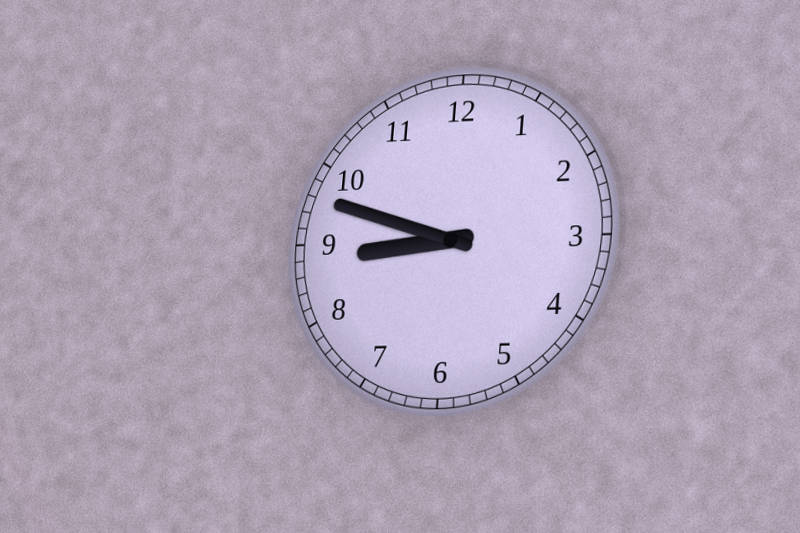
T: 8:48
